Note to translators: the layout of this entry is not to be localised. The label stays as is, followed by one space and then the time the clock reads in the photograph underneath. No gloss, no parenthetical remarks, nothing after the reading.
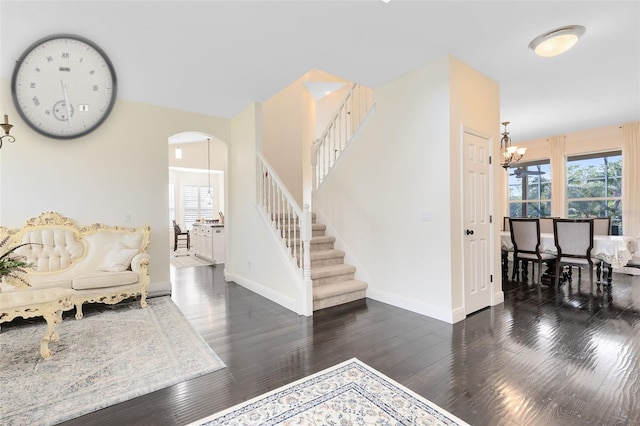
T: 5:28
